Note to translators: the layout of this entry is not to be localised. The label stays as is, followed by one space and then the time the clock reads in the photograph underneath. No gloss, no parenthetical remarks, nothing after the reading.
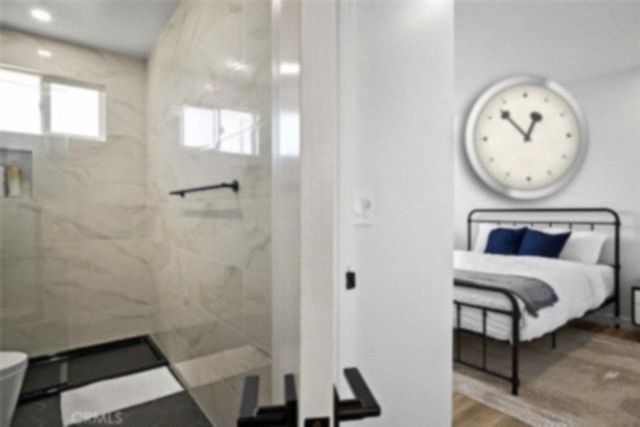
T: 12:53
